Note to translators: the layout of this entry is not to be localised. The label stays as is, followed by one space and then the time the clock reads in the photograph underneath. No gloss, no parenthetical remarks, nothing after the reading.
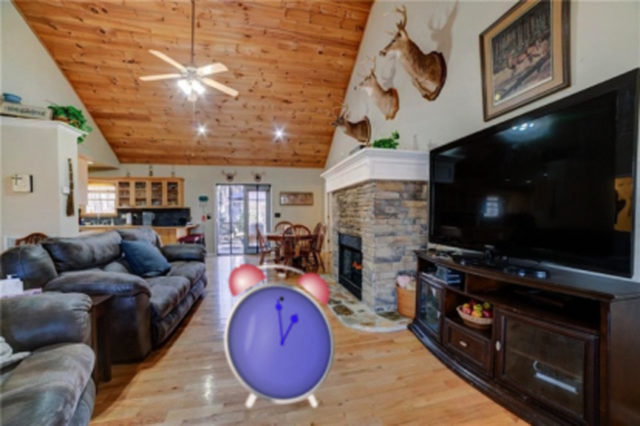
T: 12:59
